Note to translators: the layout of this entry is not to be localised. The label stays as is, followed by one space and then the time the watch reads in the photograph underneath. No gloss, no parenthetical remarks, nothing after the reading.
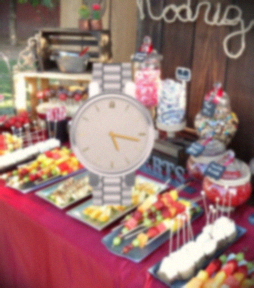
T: 5:17
